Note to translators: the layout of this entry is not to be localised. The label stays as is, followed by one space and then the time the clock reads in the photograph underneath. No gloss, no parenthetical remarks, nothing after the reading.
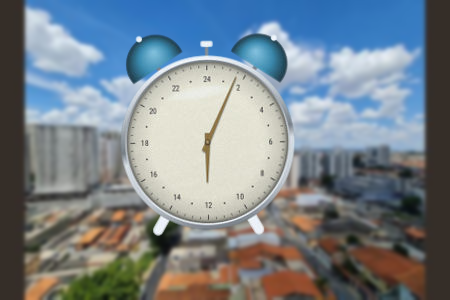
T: 12:04
